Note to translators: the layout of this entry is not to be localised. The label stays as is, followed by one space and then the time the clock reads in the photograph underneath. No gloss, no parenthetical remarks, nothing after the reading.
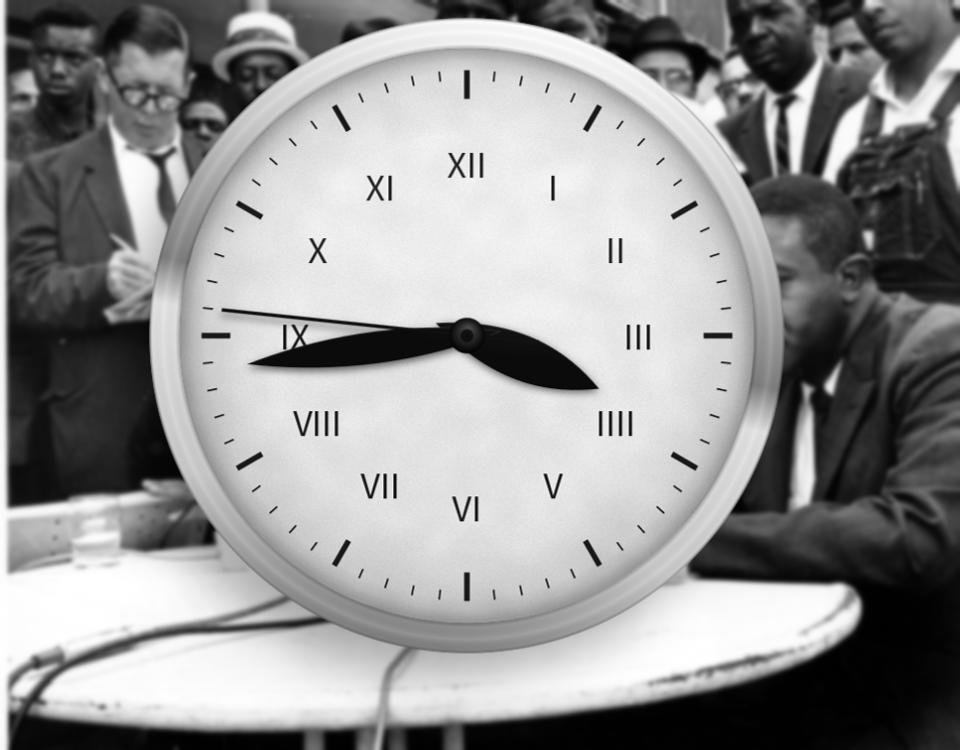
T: 3:43:46
